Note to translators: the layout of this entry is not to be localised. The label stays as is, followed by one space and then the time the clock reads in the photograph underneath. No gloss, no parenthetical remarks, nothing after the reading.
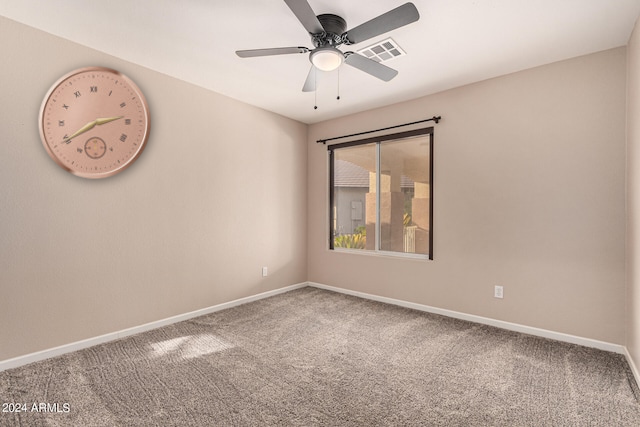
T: 2:40
